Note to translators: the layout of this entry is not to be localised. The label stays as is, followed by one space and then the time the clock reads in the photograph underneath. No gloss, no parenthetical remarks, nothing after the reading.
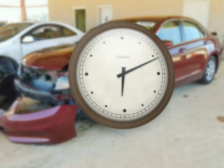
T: 6:11
